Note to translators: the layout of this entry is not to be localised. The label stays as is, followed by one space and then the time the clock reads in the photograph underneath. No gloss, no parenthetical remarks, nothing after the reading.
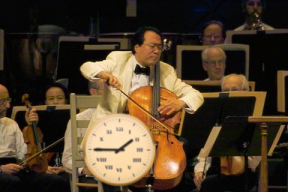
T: 1:45
